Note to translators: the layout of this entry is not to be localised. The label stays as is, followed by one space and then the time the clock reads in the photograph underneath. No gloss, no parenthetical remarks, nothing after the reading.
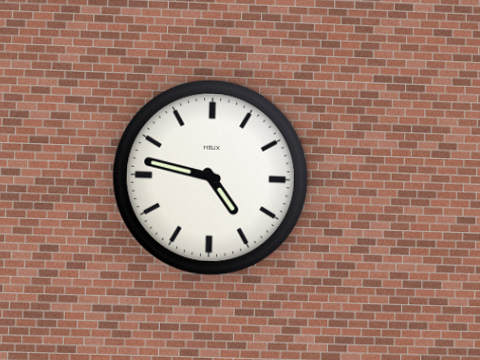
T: 4:47
